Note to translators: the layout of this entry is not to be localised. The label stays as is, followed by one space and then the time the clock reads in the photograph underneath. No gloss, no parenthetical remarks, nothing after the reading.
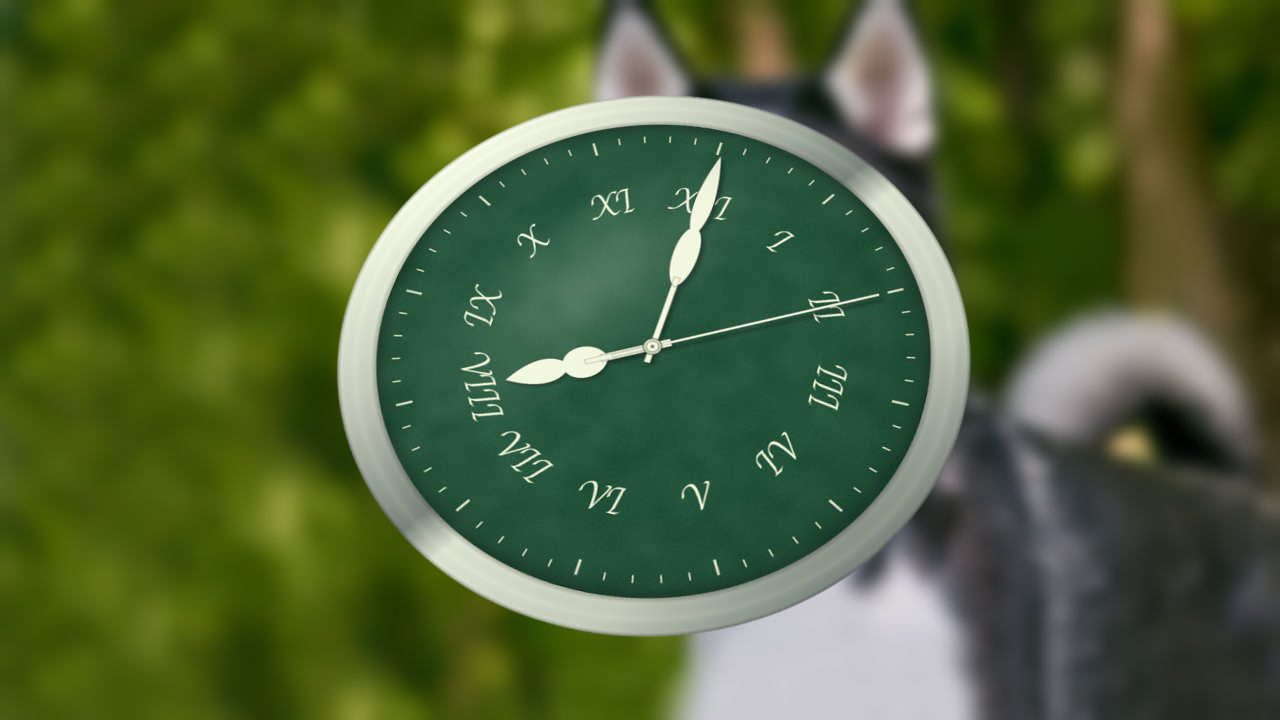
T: 8:00:10
